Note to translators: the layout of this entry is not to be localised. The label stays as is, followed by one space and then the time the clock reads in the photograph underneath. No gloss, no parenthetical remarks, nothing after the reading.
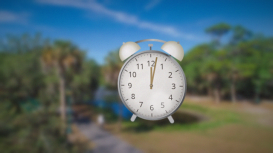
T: 12:02
